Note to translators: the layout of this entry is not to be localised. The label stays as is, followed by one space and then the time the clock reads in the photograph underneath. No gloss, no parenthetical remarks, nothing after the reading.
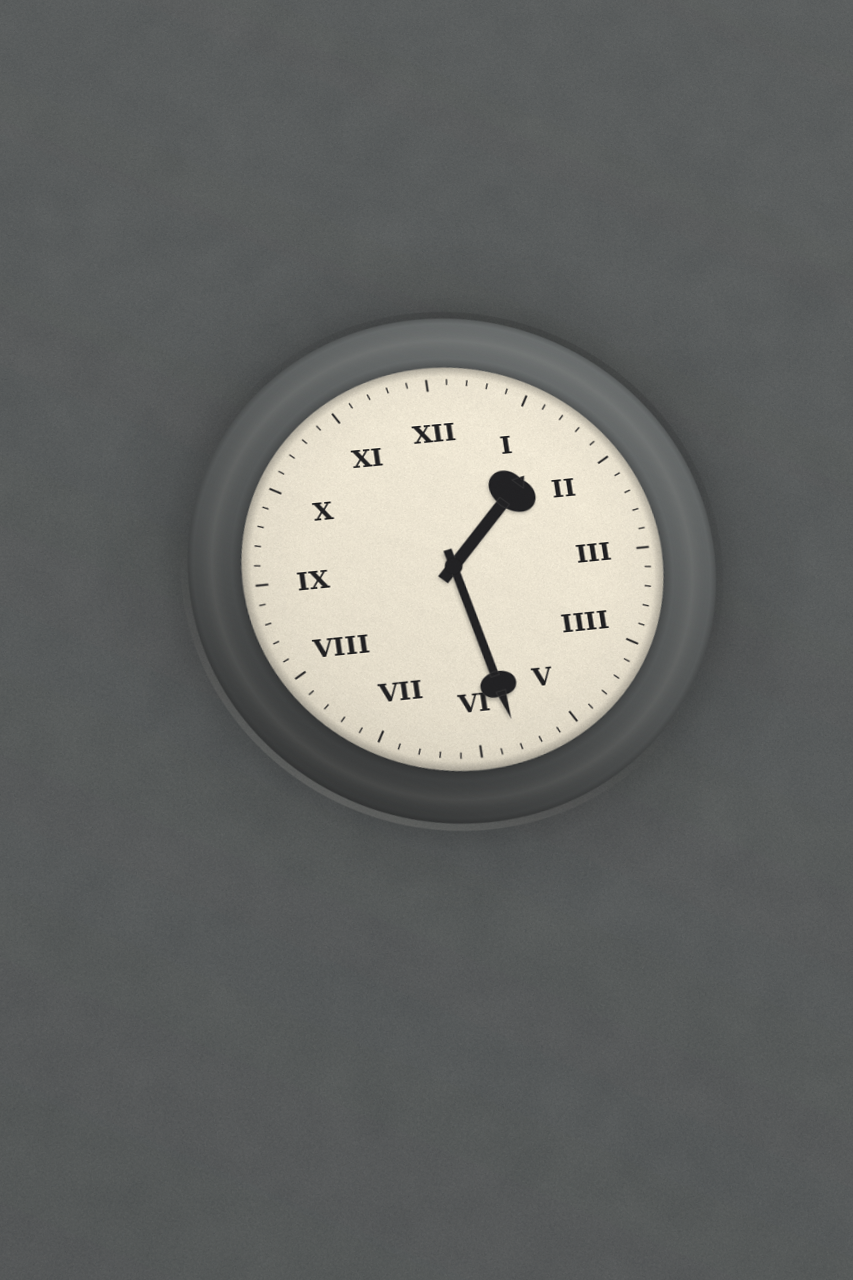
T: 1:28
